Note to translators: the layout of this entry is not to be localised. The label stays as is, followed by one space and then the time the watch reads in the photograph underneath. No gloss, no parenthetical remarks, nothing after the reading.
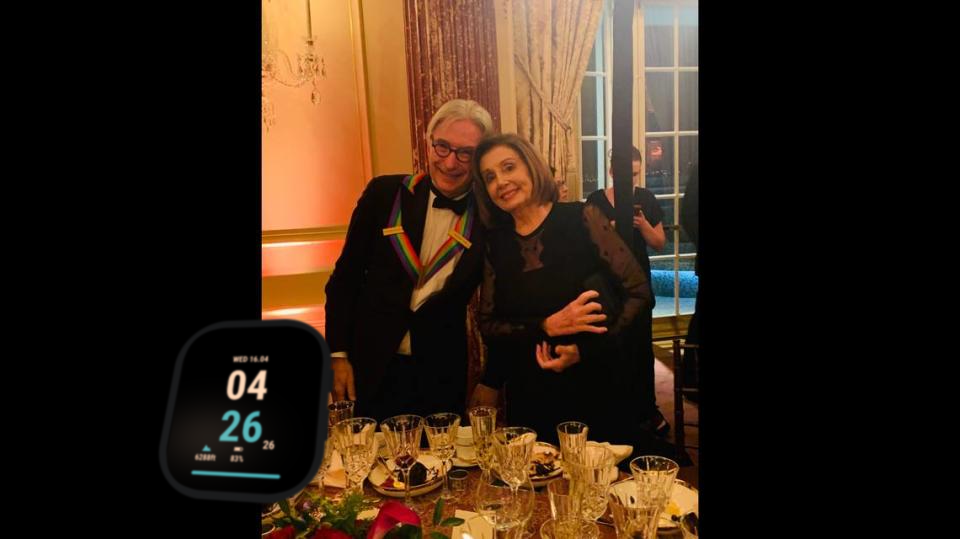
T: 4:26:26
